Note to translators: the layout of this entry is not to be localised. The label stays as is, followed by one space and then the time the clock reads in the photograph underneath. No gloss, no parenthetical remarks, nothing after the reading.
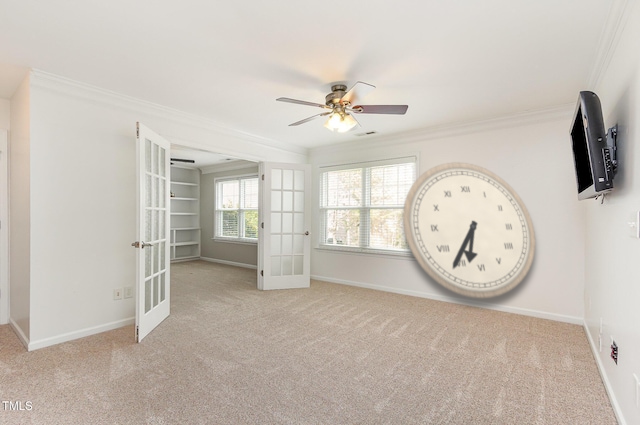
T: 6:36
